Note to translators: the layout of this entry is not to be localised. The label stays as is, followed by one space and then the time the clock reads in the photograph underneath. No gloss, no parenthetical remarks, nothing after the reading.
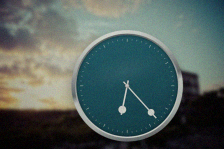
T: 6:23
